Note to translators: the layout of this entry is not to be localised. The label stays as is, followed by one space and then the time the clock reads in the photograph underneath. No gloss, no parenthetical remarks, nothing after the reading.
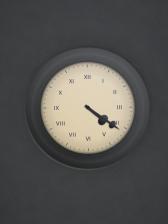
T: 4:21
